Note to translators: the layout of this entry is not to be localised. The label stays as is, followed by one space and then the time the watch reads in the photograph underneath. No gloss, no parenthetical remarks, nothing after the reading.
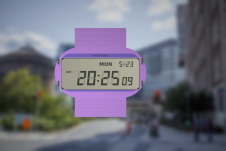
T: 20:25:09
